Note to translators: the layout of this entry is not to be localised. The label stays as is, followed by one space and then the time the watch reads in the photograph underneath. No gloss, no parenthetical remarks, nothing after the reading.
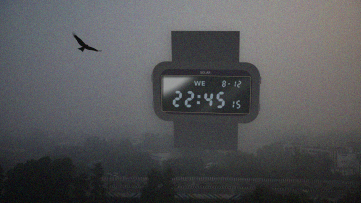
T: 22:45:15
